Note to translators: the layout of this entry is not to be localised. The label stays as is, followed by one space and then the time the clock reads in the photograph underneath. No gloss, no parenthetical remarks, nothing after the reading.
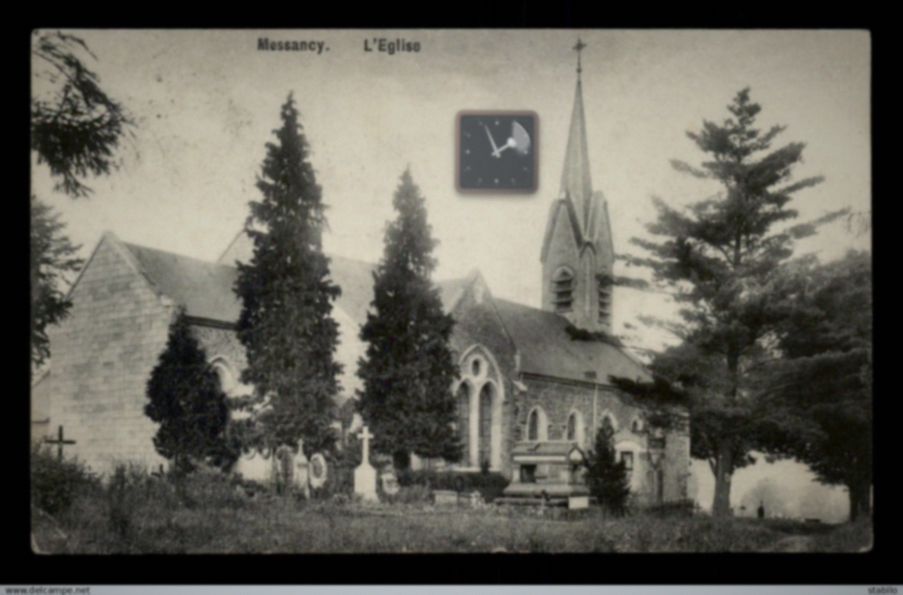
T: 1:56
